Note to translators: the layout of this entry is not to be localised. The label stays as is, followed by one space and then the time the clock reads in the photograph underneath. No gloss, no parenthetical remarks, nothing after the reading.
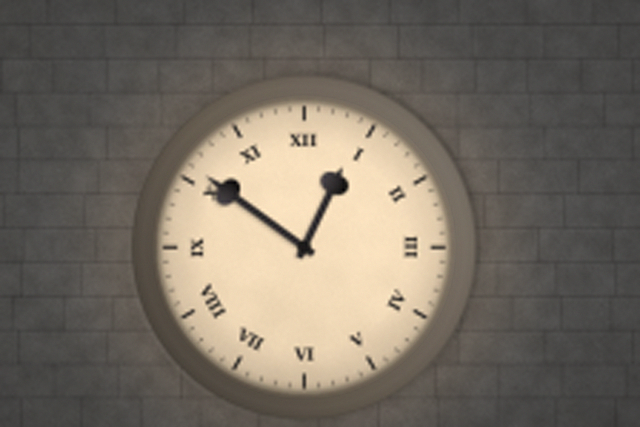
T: 12:51
